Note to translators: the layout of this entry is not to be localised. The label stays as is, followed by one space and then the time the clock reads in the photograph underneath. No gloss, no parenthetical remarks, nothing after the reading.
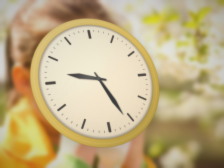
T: 9:26
